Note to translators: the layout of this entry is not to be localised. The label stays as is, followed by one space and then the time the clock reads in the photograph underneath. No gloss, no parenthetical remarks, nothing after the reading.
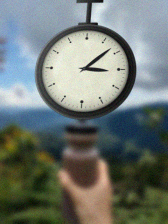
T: 3:08
